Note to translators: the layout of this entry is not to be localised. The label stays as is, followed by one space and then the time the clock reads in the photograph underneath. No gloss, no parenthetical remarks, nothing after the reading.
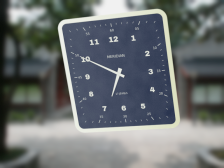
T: 6:50
